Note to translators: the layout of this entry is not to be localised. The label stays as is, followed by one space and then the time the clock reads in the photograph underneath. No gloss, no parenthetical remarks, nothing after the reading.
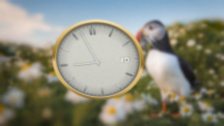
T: 8:57
